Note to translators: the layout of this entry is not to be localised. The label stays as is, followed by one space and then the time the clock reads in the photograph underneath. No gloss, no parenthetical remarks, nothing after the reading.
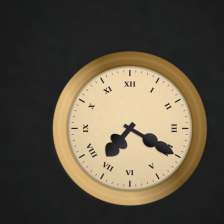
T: 7:20
